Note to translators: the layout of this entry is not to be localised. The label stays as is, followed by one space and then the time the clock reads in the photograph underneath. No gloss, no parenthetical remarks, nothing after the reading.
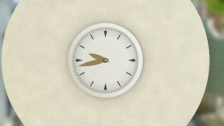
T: 9:43
